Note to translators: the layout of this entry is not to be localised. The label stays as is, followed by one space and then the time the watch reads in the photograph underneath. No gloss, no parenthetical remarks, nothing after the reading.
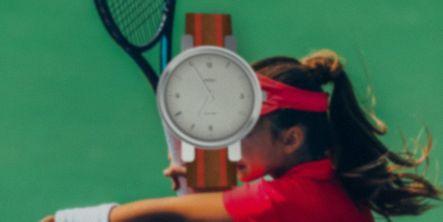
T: 6:55
